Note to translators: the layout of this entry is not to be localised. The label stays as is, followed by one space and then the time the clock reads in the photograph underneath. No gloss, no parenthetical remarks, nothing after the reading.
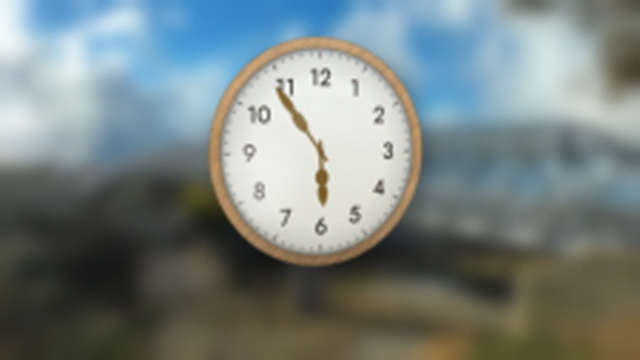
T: 5:54
